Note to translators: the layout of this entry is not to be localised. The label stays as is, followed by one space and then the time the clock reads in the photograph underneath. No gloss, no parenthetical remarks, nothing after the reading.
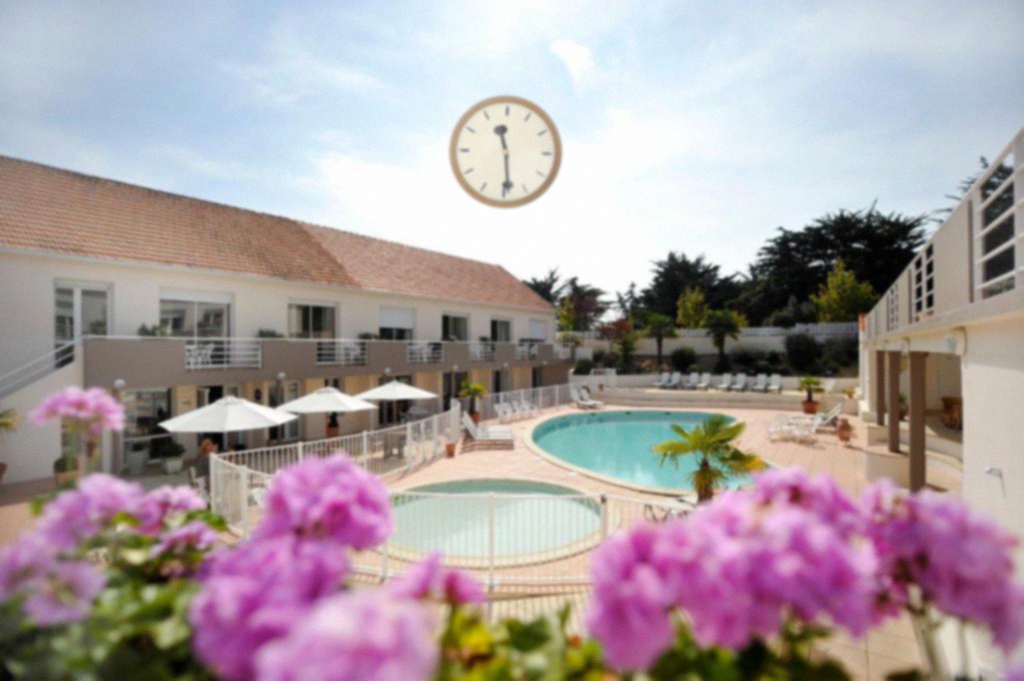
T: 11:29
